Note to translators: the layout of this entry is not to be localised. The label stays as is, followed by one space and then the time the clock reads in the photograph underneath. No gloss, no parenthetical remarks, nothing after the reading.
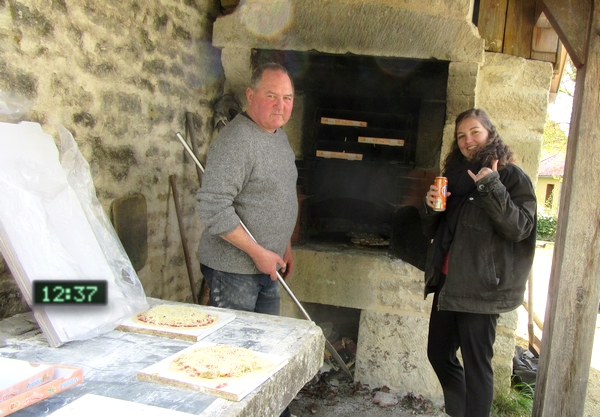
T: 12:37
